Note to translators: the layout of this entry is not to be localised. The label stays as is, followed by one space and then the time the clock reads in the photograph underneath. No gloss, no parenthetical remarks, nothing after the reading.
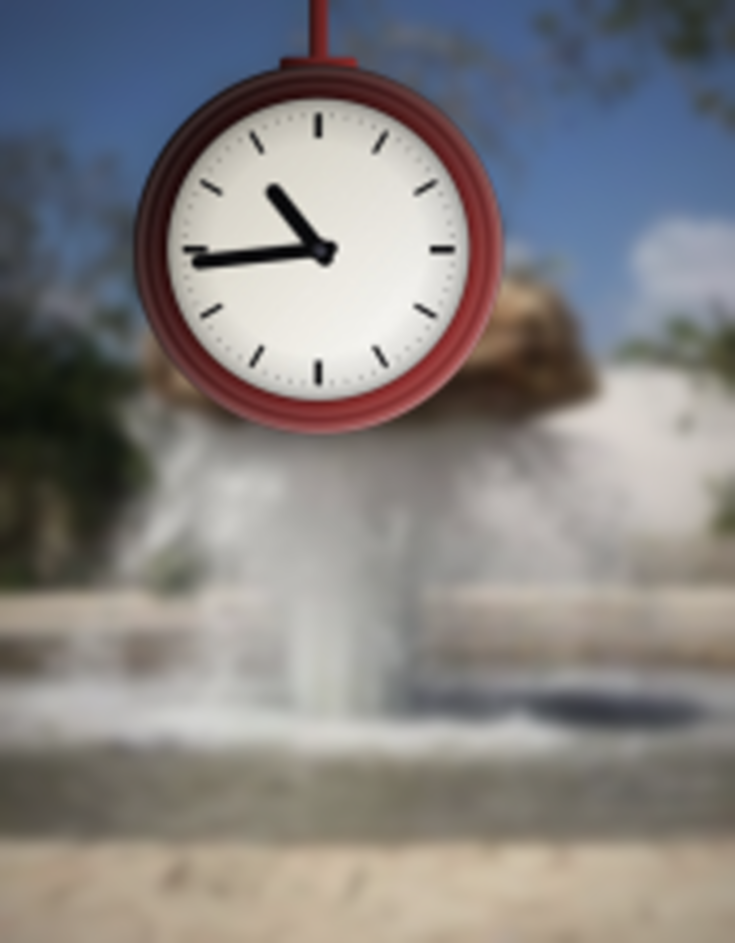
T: 10:44
